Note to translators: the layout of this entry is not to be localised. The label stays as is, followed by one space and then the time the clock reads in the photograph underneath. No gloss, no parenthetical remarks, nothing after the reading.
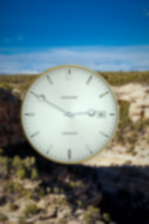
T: 2:50
